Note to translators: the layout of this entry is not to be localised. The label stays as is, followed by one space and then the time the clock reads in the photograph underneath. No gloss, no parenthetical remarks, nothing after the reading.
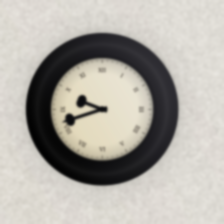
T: 9:42
